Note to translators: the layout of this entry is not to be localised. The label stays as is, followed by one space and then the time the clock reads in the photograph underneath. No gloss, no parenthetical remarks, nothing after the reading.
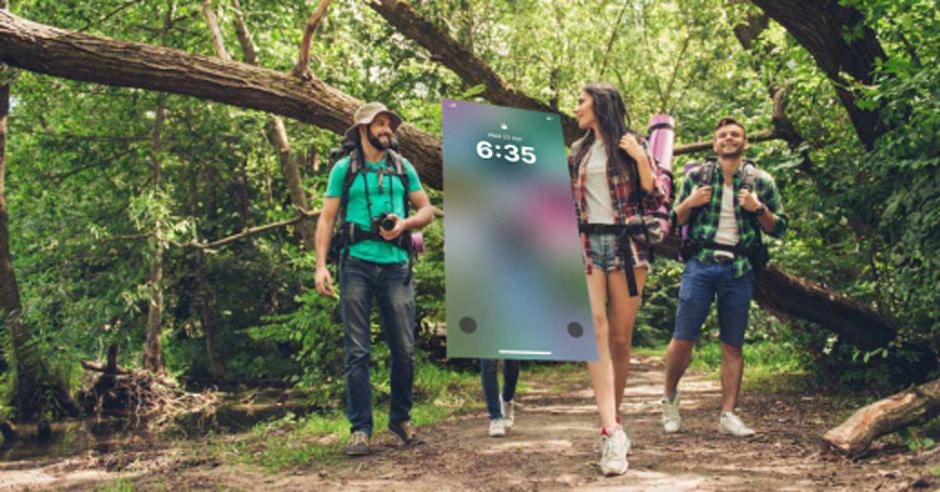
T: 6:35
